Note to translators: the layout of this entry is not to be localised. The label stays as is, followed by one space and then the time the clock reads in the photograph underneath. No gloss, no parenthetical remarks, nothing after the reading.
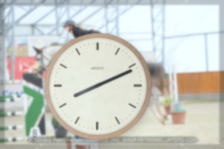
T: 8:11
